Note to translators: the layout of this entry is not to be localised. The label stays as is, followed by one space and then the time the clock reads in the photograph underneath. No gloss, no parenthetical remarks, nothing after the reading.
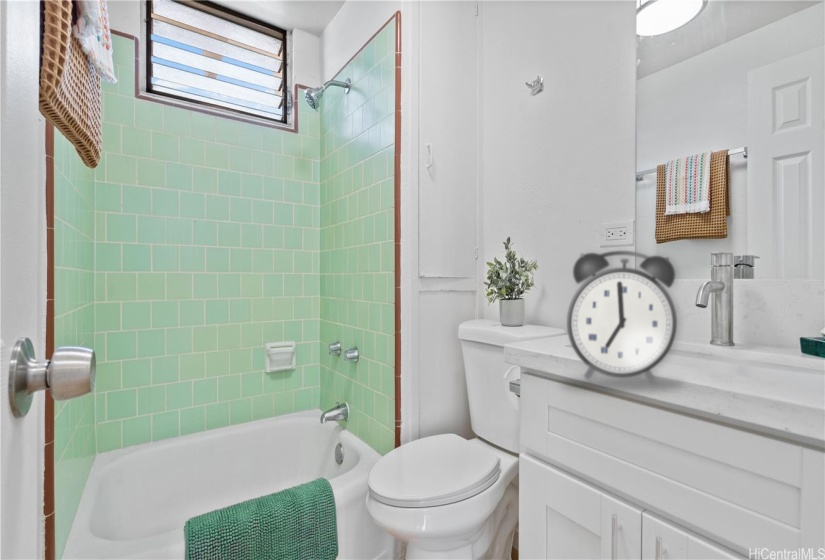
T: 6:59
